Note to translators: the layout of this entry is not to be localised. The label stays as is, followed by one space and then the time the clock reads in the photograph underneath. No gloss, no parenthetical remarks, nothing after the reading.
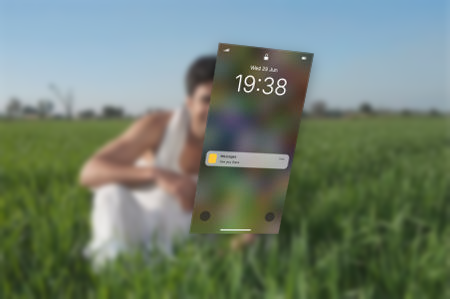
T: 19:38
